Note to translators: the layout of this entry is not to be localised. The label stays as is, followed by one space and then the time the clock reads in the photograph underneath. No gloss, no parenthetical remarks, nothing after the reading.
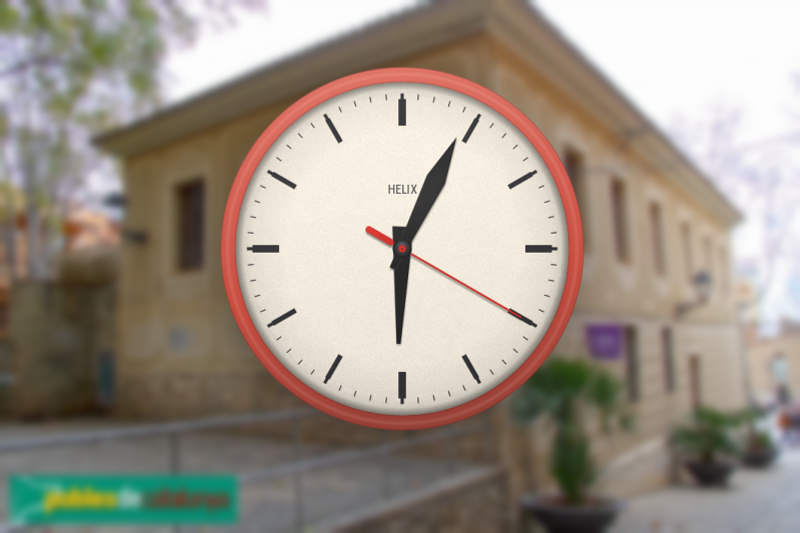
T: 6:04:20
